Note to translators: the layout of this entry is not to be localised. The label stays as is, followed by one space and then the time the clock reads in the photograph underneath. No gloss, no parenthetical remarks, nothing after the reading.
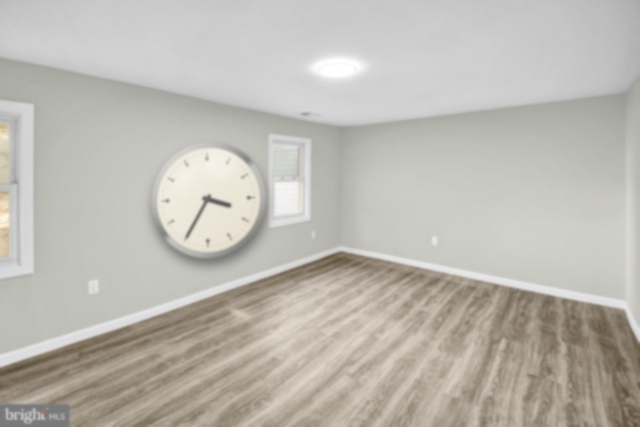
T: 3:35
